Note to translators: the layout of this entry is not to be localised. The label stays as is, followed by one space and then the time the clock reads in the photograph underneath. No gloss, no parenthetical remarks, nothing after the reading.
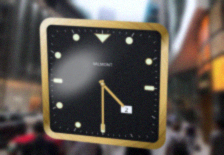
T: 4:30
